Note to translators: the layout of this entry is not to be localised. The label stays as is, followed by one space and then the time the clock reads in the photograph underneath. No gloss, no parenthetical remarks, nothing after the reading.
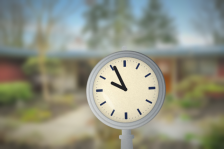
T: 9:56
